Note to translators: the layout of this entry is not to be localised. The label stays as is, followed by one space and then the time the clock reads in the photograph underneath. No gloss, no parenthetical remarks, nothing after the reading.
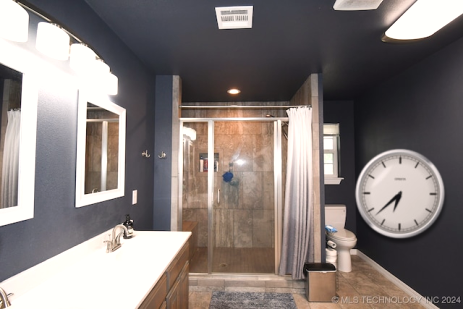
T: 6:38
